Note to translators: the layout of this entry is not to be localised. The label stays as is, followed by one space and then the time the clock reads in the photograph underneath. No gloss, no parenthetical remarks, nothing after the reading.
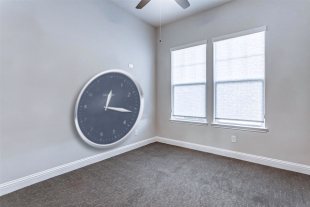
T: 12:16
